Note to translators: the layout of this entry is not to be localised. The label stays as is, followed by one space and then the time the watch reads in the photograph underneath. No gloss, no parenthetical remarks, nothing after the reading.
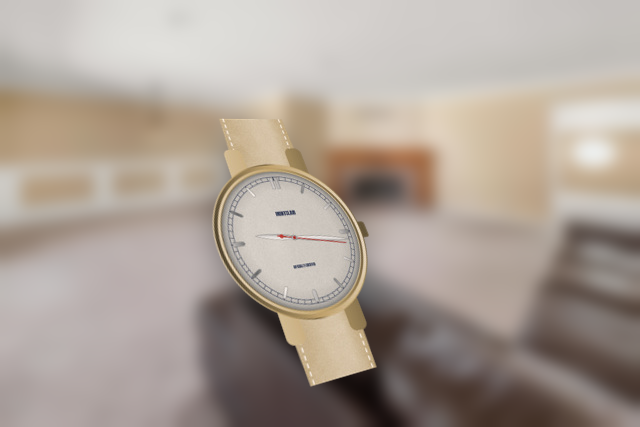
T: 9:16:17
